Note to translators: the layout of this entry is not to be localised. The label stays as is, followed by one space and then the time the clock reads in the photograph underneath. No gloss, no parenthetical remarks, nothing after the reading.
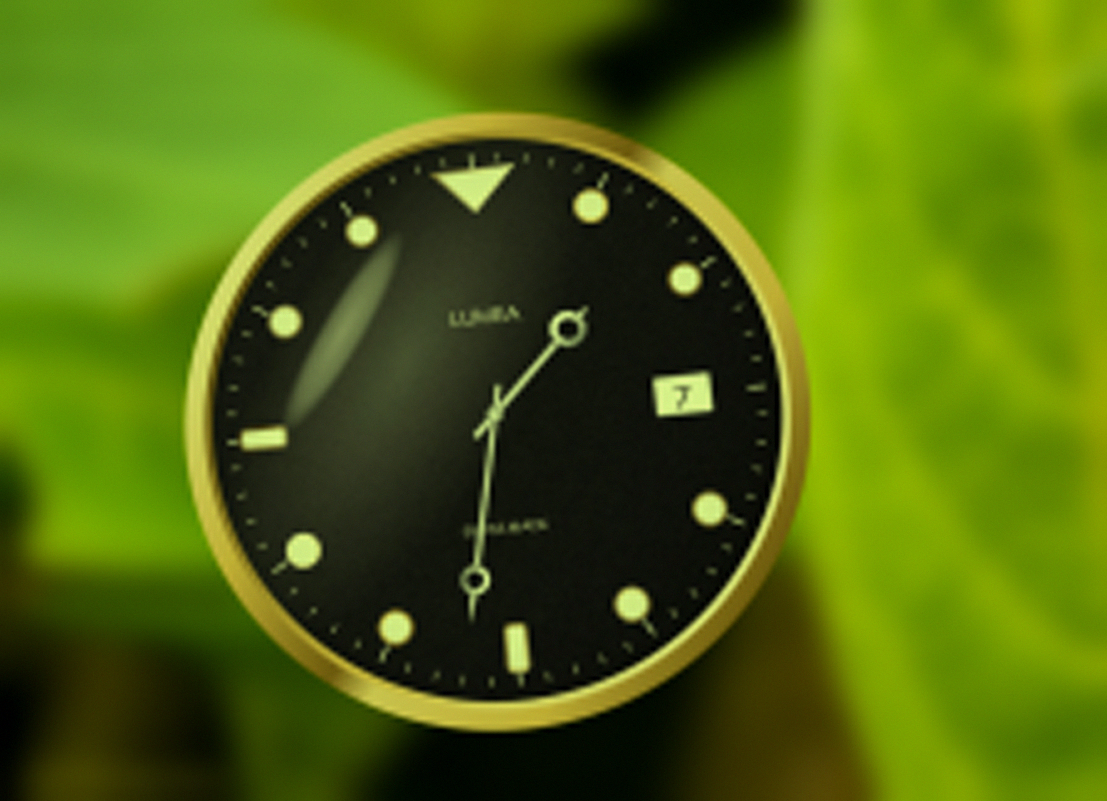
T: 1:32
